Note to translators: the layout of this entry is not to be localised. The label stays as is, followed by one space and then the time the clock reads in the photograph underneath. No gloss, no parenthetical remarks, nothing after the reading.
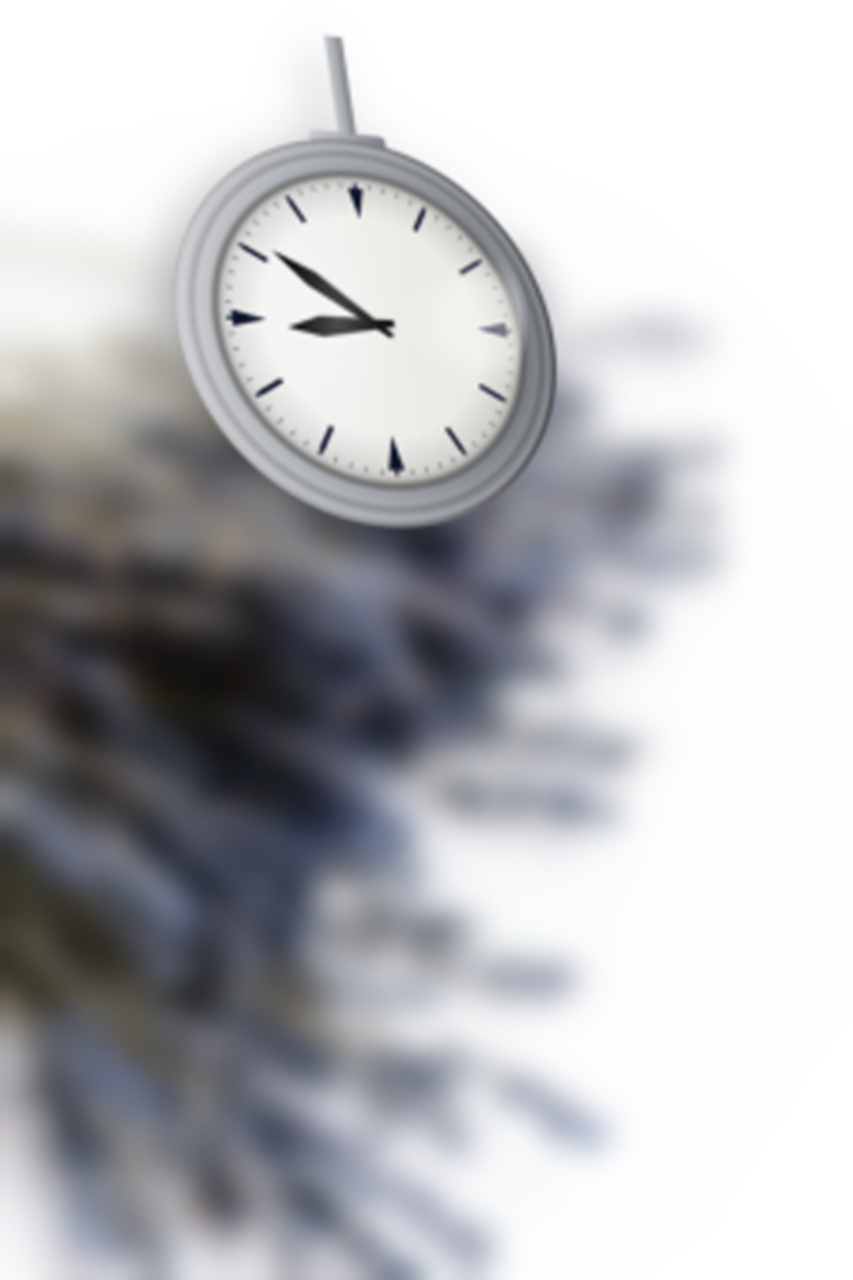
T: 8:51
